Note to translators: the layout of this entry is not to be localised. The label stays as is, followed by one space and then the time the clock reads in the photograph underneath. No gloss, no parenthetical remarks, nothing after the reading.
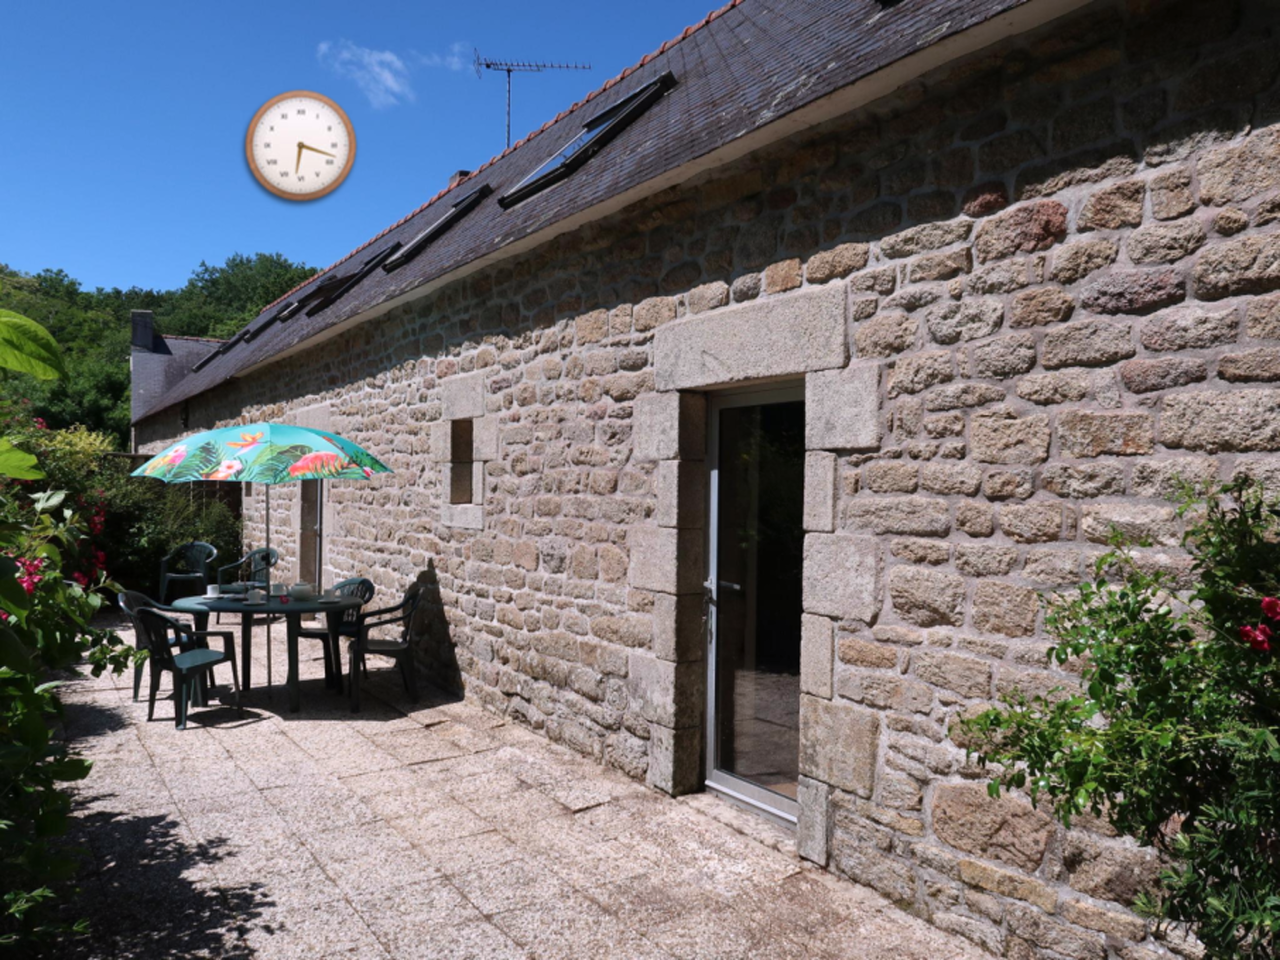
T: 6:18
